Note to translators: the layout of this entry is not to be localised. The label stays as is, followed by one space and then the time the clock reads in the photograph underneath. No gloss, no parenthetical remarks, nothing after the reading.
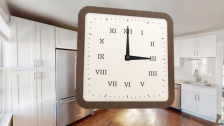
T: 3:00
